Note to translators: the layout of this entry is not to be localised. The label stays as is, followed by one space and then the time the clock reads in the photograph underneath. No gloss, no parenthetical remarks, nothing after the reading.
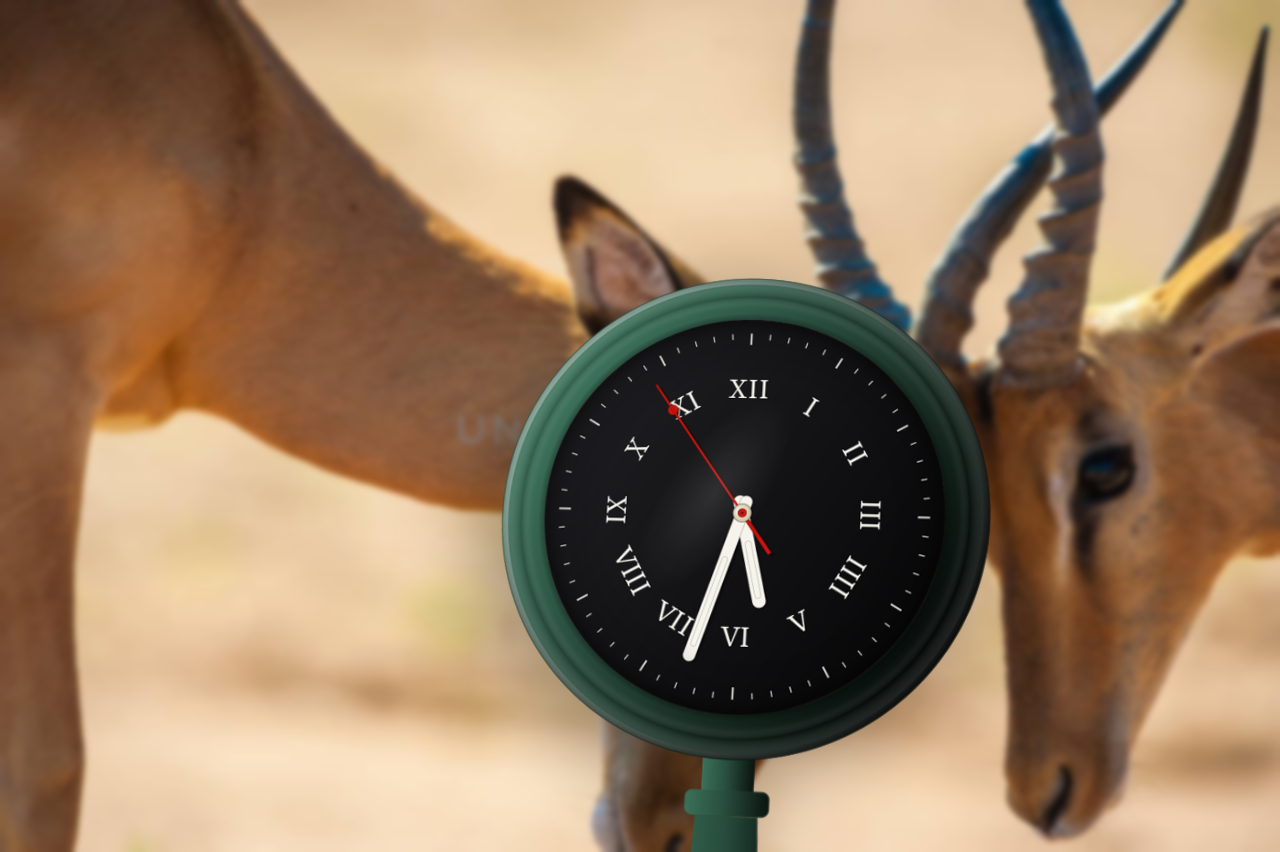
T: 5:32:54
